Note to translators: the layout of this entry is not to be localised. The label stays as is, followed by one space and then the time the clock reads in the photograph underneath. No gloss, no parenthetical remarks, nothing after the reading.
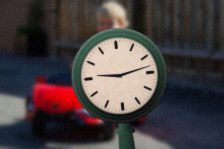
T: 9:13
